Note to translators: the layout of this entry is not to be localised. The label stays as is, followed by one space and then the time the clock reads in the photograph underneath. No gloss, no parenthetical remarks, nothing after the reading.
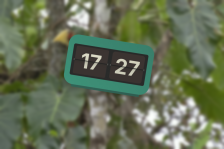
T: 17:27
